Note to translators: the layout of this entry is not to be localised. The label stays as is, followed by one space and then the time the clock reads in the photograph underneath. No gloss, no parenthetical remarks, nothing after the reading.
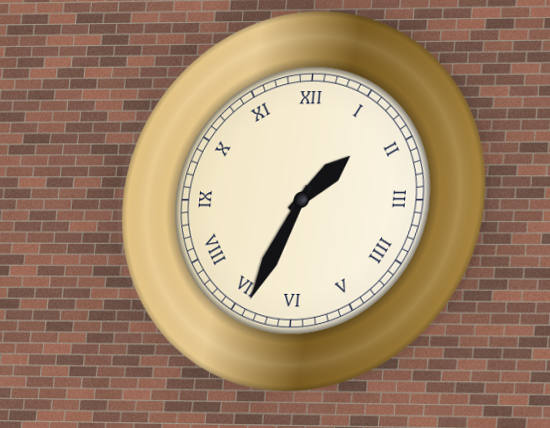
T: 1:34
